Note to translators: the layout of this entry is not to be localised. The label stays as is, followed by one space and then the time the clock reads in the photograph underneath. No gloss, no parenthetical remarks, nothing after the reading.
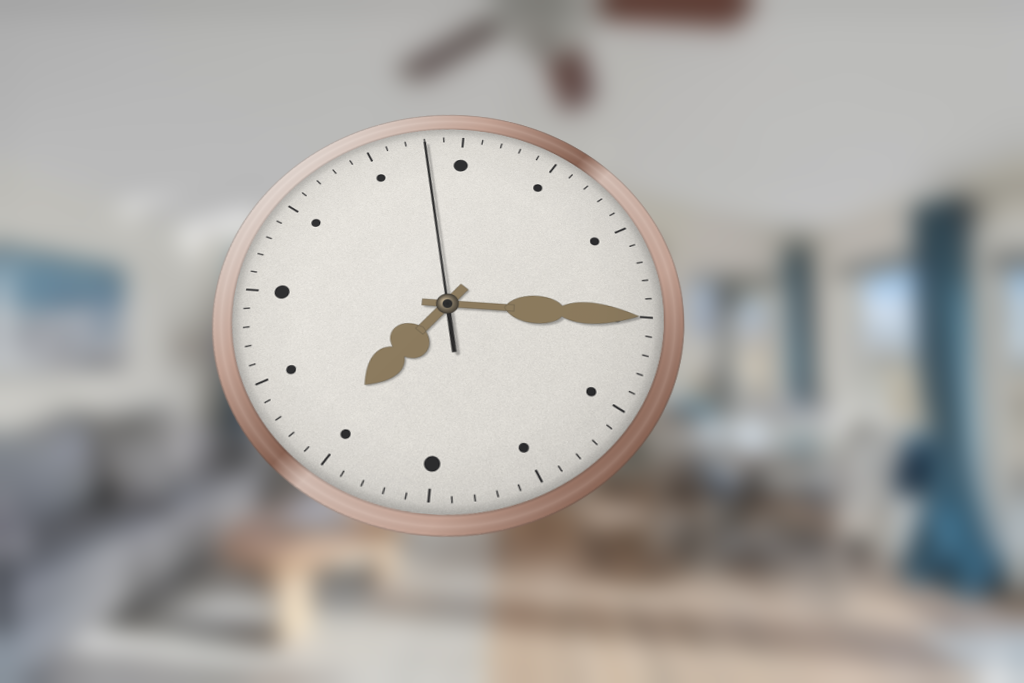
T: 7:14:58
